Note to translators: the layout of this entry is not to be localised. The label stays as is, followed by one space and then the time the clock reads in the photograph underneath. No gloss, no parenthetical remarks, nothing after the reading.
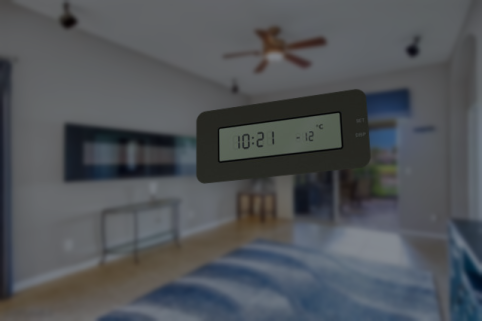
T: 10:21
